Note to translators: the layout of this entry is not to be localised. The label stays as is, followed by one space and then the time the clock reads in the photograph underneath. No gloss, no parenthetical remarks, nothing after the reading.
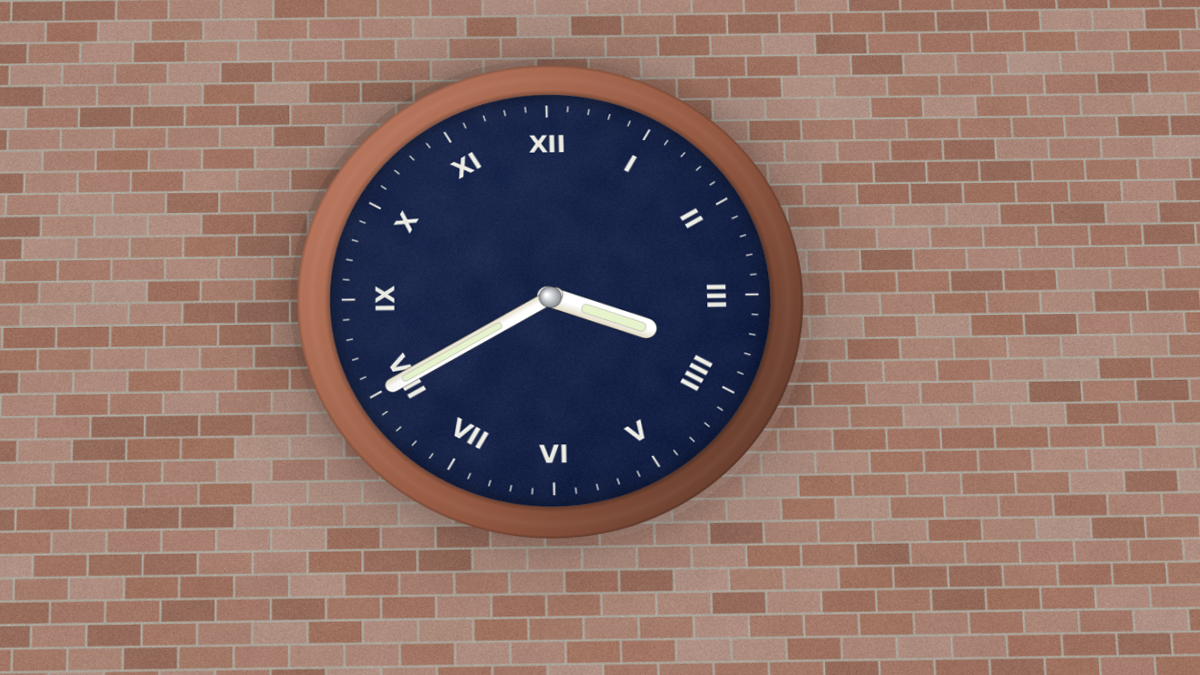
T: 3:40
